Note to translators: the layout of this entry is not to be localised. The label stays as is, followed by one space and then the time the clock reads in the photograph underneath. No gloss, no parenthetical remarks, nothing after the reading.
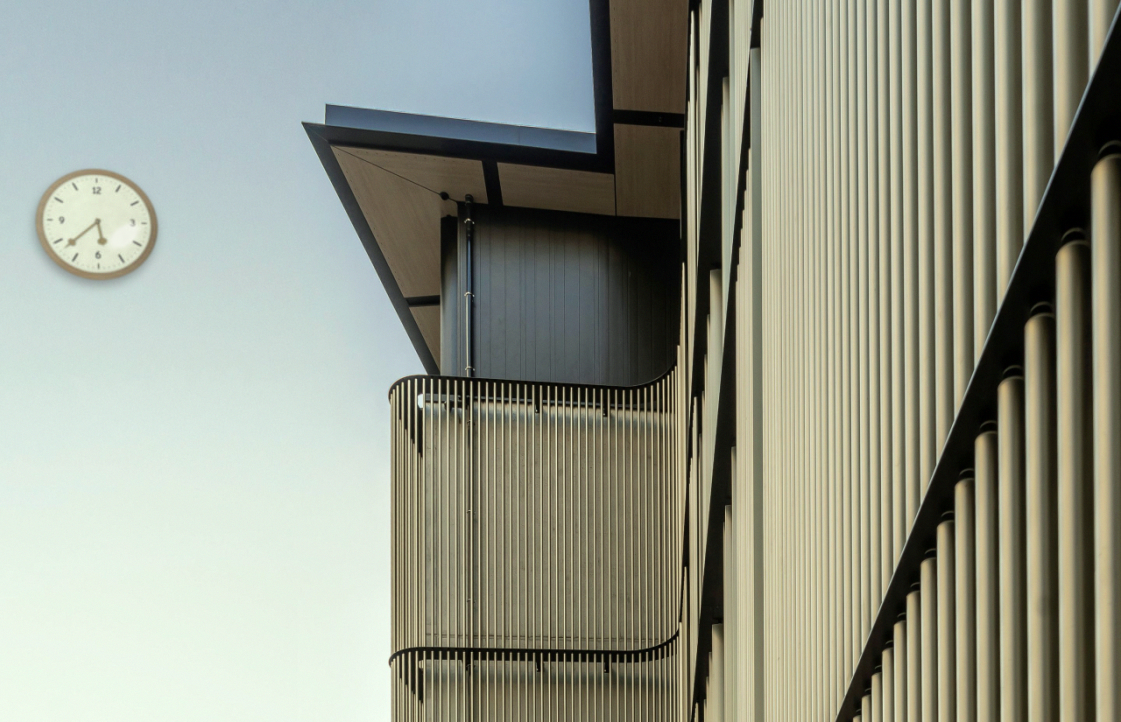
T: 5:38
